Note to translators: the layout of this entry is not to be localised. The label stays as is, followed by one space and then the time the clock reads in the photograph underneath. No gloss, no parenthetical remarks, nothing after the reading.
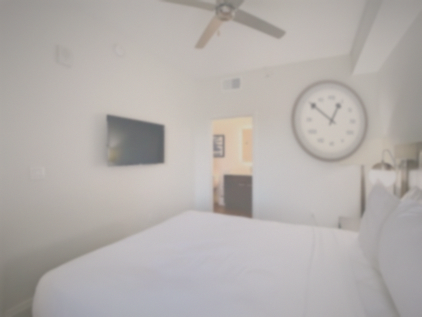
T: 12:51
